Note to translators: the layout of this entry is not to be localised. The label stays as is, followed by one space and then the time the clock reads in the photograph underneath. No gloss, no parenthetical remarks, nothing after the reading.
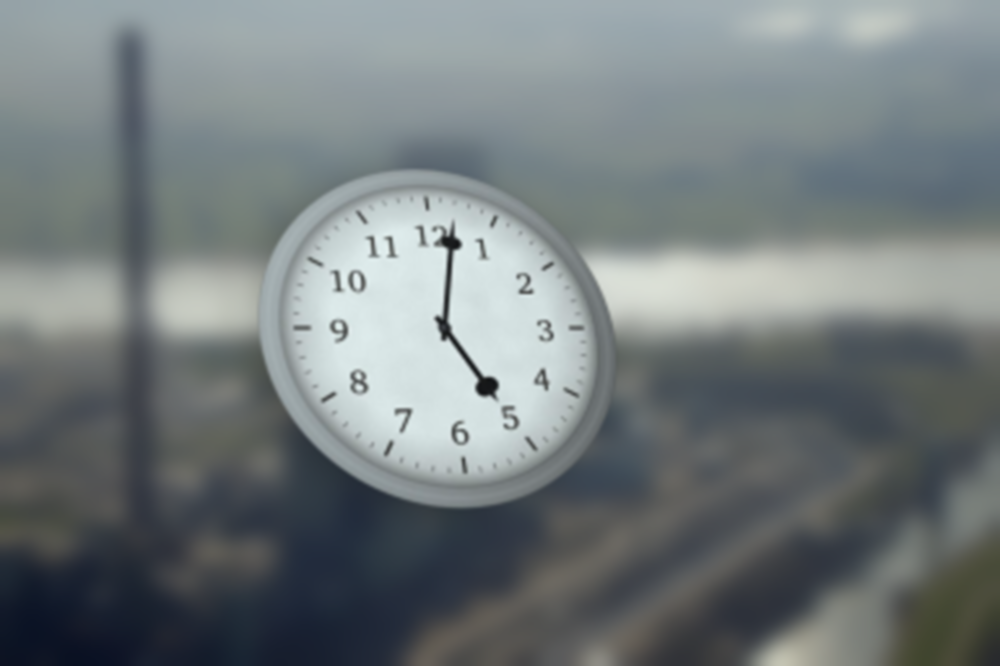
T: 5:02
